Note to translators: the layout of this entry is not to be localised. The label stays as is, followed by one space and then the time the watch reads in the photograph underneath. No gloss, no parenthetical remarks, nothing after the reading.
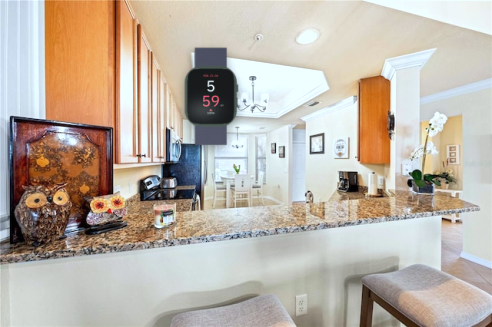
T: 5:59
